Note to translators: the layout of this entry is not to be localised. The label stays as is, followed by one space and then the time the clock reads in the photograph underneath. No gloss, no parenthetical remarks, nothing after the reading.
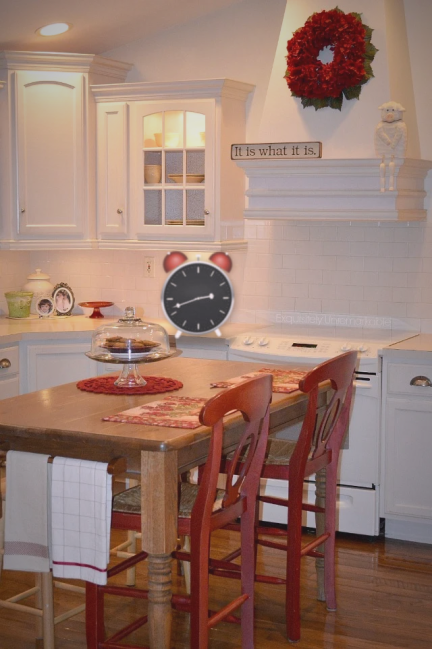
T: 2:42
